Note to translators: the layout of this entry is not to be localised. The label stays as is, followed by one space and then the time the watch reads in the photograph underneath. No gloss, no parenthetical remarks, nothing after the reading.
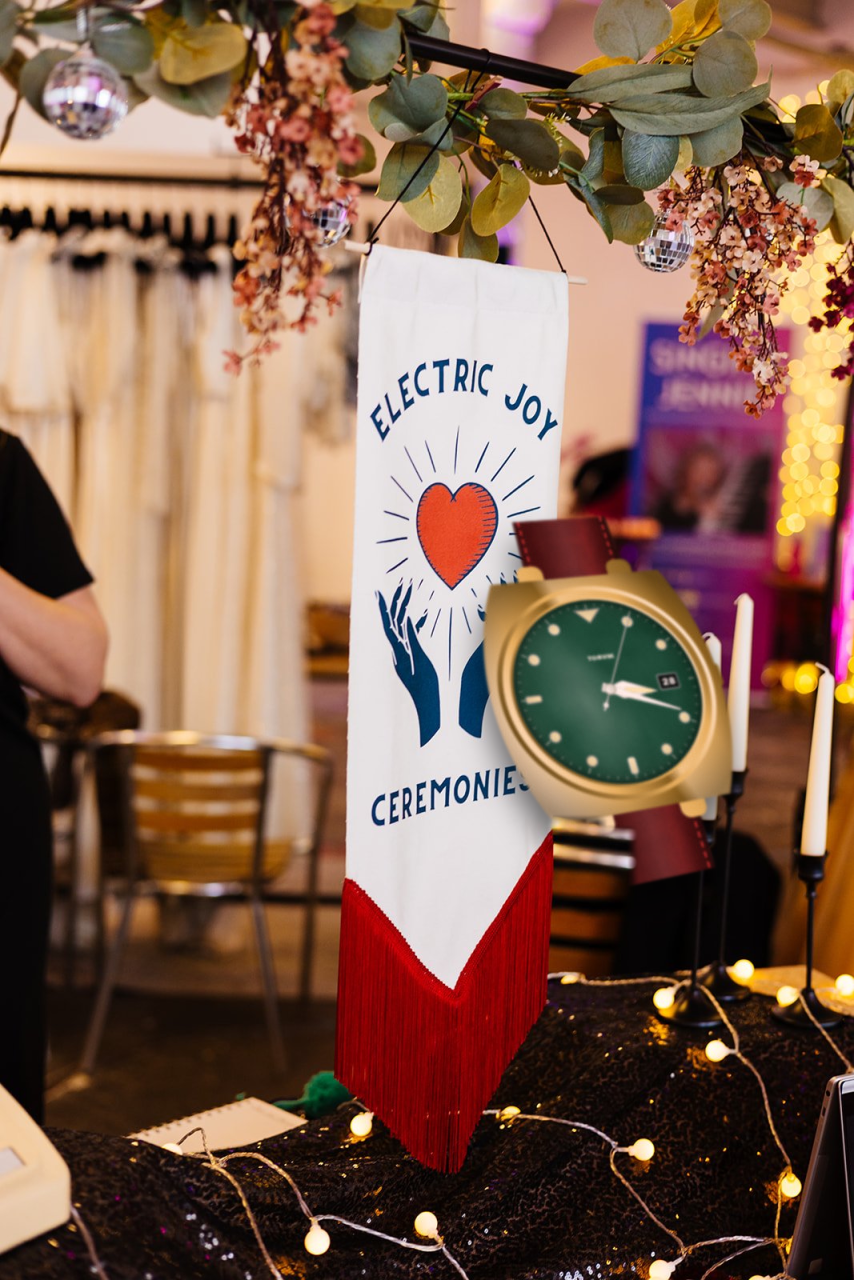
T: 3:19:05
